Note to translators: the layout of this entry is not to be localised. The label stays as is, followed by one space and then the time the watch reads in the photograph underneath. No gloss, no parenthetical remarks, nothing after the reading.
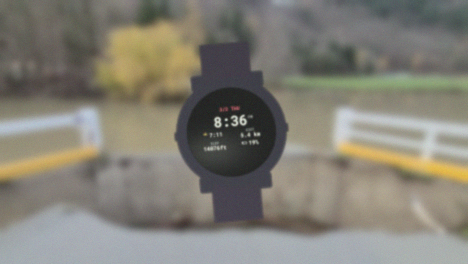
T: 8:36
